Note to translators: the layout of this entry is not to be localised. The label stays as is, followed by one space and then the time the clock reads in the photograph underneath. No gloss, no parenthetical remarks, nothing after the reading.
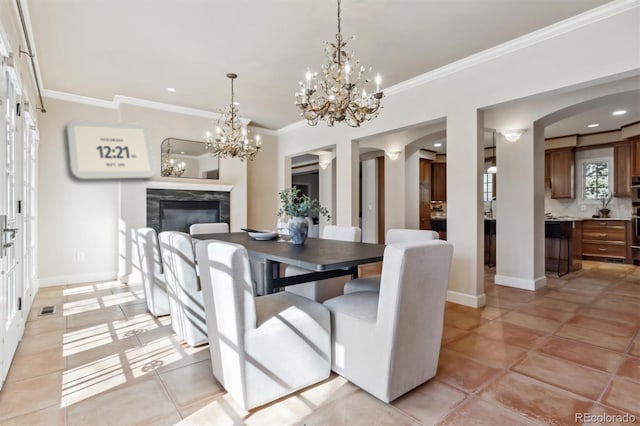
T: 12:21
